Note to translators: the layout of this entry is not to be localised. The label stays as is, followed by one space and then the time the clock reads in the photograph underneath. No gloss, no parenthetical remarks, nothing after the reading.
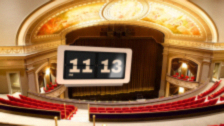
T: 11:13
